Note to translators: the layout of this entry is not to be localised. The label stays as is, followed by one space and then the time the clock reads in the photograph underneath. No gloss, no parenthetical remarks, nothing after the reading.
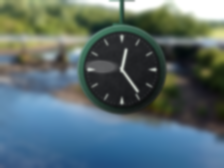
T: 12:24
